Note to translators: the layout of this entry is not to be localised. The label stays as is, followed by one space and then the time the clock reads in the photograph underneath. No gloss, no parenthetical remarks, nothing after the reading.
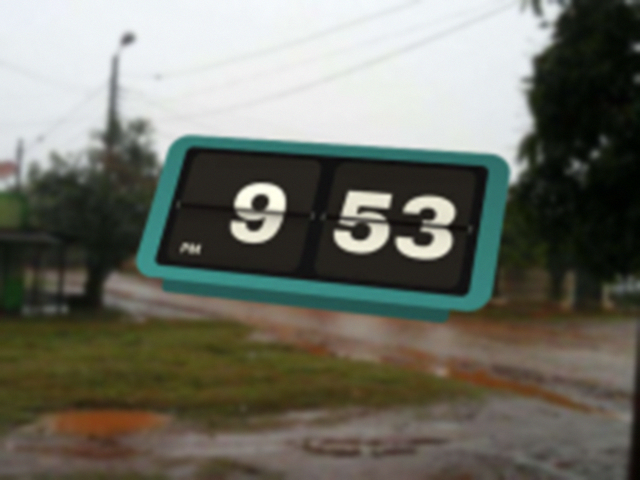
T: 9:53
